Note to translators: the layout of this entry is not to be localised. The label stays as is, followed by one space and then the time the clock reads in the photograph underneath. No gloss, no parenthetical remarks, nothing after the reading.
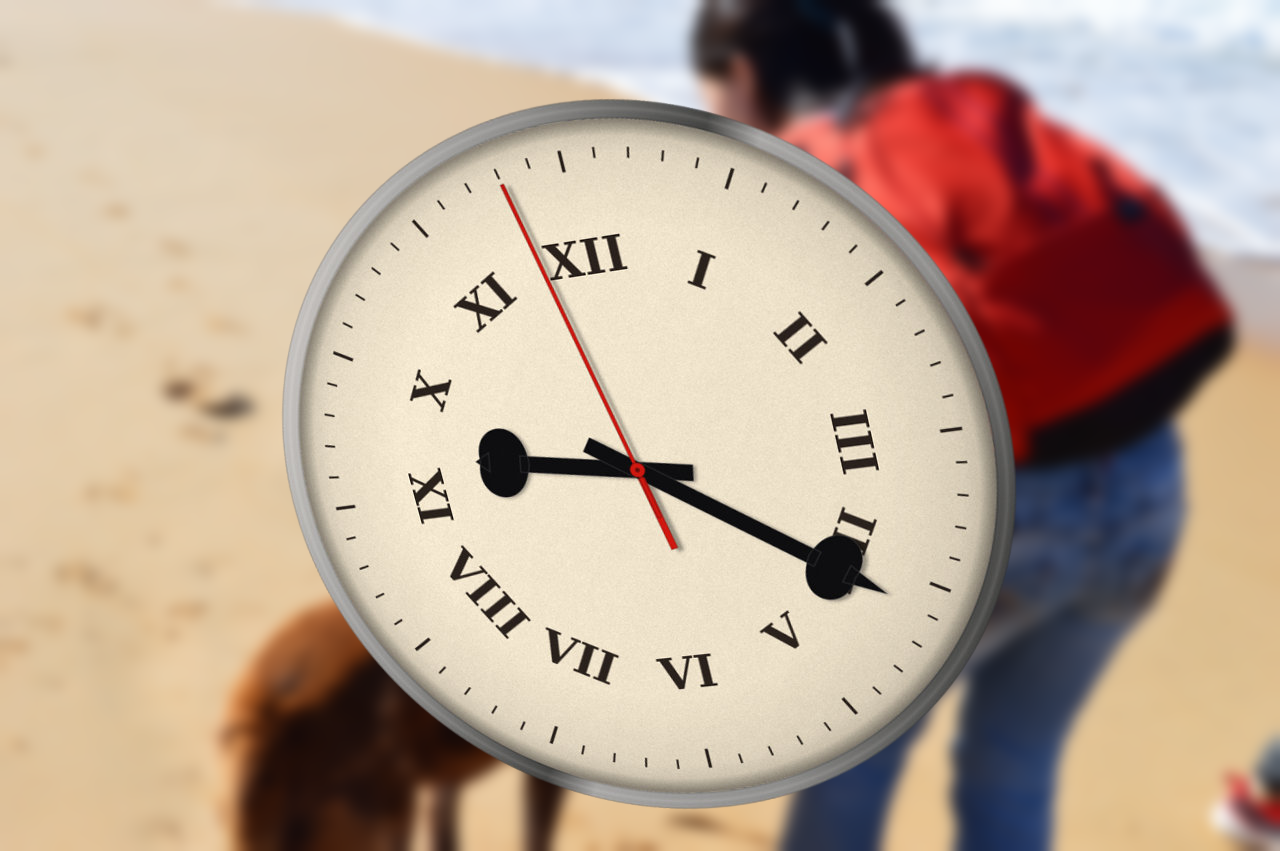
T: 9:20:58
